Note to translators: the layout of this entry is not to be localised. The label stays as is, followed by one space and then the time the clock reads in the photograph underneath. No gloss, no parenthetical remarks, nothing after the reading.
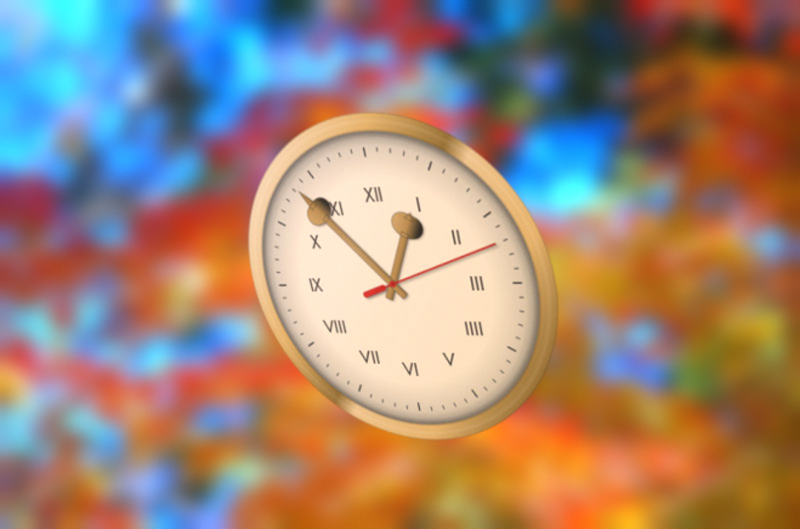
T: 12:53:12
